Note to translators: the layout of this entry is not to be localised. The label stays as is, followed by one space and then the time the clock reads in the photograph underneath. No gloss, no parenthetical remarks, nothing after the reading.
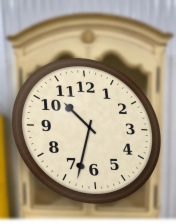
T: 10:33
